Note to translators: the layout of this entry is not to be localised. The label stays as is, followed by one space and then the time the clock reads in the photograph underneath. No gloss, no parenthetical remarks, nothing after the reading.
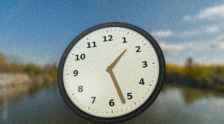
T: 1:27
